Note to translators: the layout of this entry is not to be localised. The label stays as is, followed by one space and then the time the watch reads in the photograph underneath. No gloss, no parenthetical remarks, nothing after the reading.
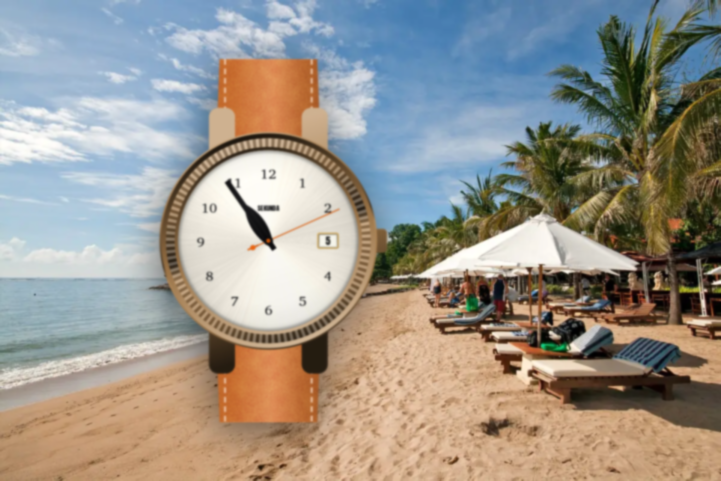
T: 10:54:11
